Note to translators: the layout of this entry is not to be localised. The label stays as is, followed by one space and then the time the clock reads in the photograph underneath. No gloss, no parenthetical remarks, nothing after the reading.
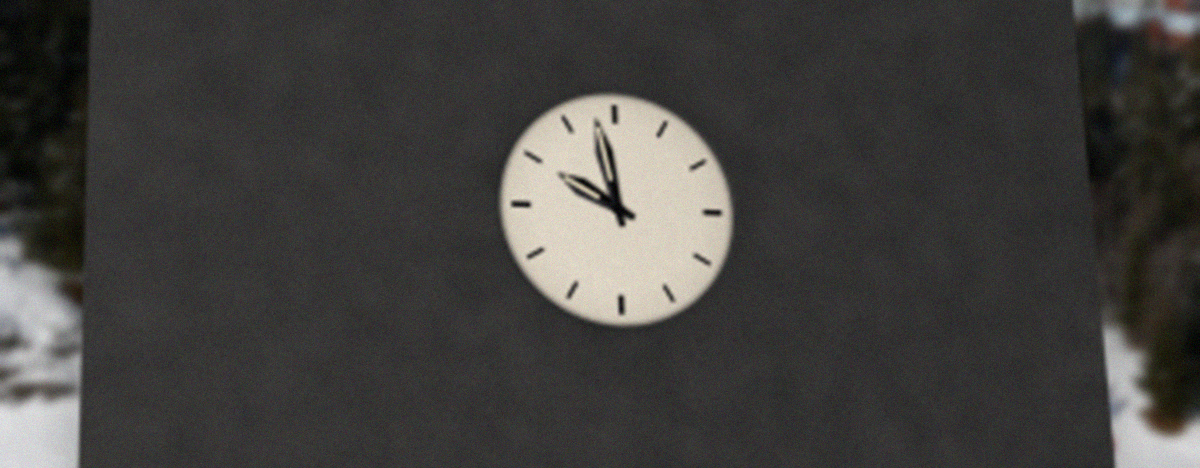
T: 9:58
